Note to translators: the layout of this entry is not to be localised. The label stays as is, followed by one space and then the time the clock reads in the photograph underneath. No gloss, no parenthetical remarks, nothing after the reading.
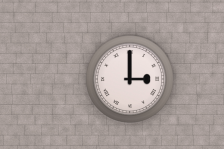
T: 3:00
